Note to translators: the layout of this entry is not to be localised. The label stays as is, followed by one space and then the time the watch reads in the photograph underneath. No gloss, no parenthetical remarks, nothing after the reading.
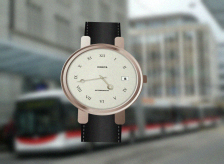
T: 4:43
